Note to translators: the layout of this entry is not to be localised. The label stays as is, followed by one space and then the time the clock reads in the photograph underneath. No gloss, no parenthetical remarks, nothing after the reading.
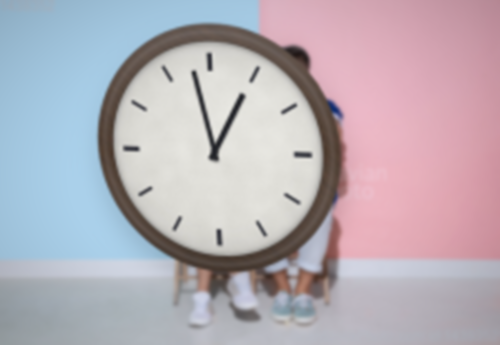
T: 12:58
